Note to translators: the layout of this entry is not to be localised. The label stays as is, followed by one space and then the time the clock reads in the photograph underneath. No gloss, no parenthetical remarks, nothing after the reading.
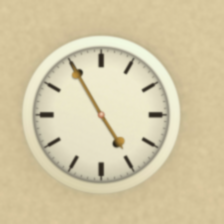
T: 4:55
